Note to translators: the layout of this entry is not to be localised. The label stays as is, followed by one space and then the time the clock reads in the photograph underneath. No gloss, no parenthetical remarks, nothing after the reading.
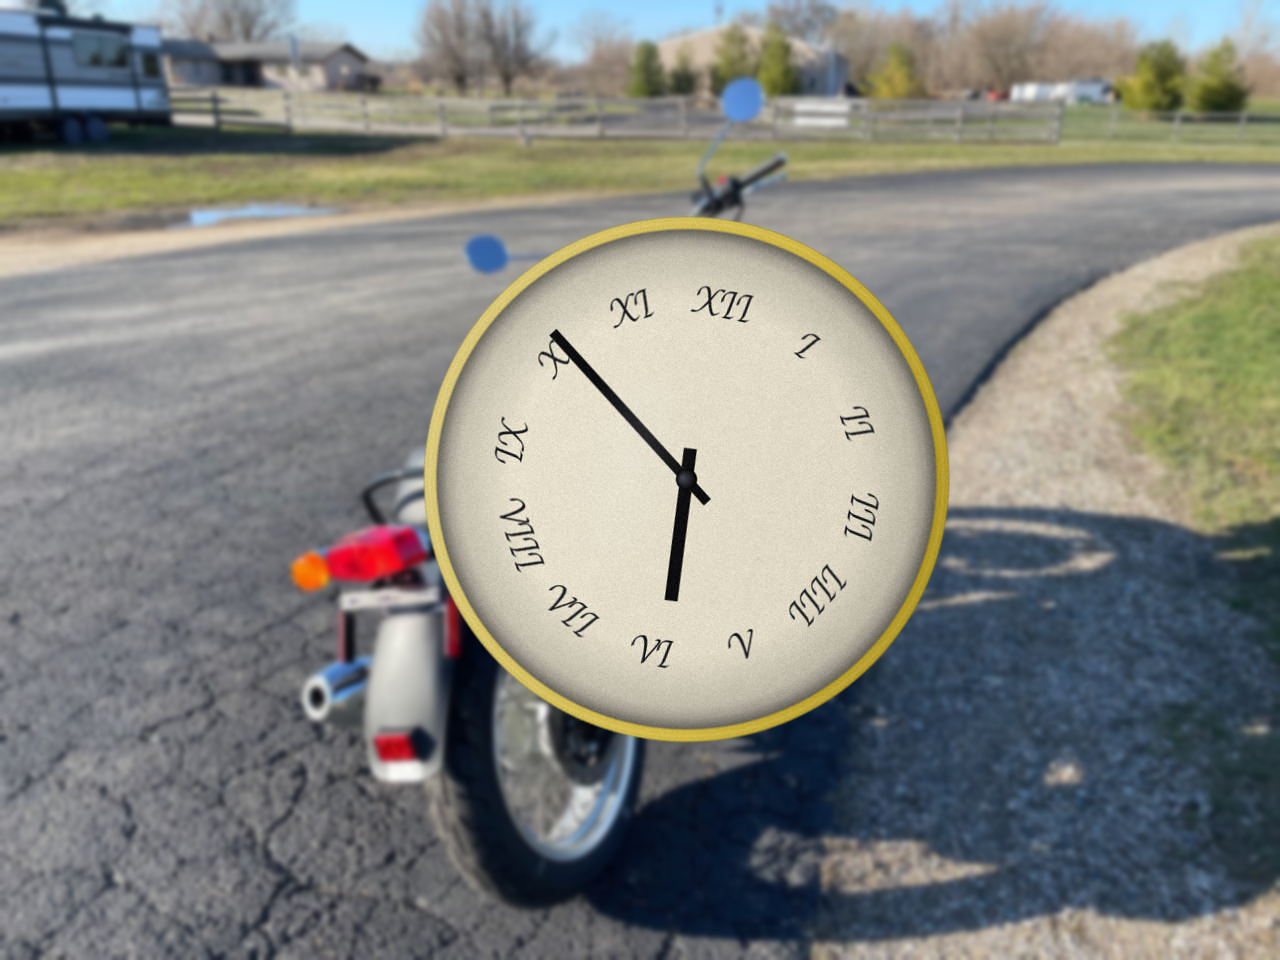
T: 5:51
